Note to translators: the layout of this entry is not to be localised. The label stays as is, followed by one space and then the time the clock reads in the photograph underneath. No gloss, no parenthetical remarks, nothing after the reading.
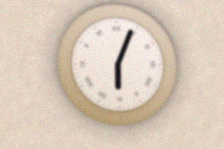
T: 6:04
